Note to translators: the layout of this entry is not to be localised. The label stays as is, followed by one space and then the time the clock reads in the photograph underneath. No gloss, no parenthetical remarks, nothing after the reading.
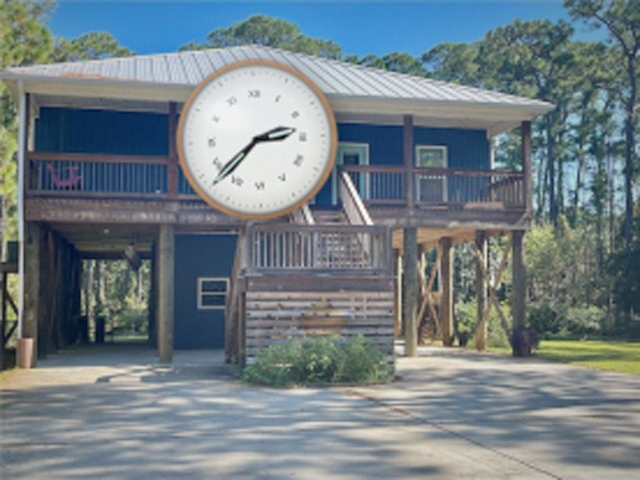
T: 2:38
